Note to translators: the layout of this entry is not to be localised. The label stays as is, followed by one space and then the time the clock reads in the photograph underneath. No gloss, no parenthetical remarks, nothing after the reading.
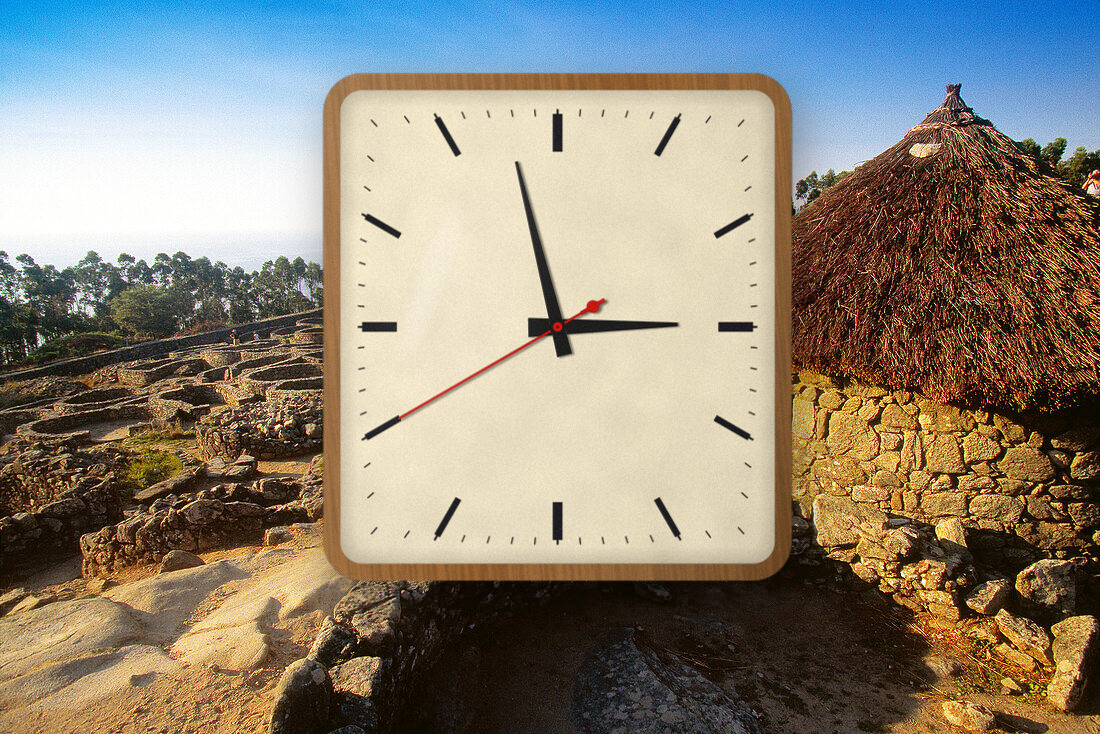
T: 2:57:40
